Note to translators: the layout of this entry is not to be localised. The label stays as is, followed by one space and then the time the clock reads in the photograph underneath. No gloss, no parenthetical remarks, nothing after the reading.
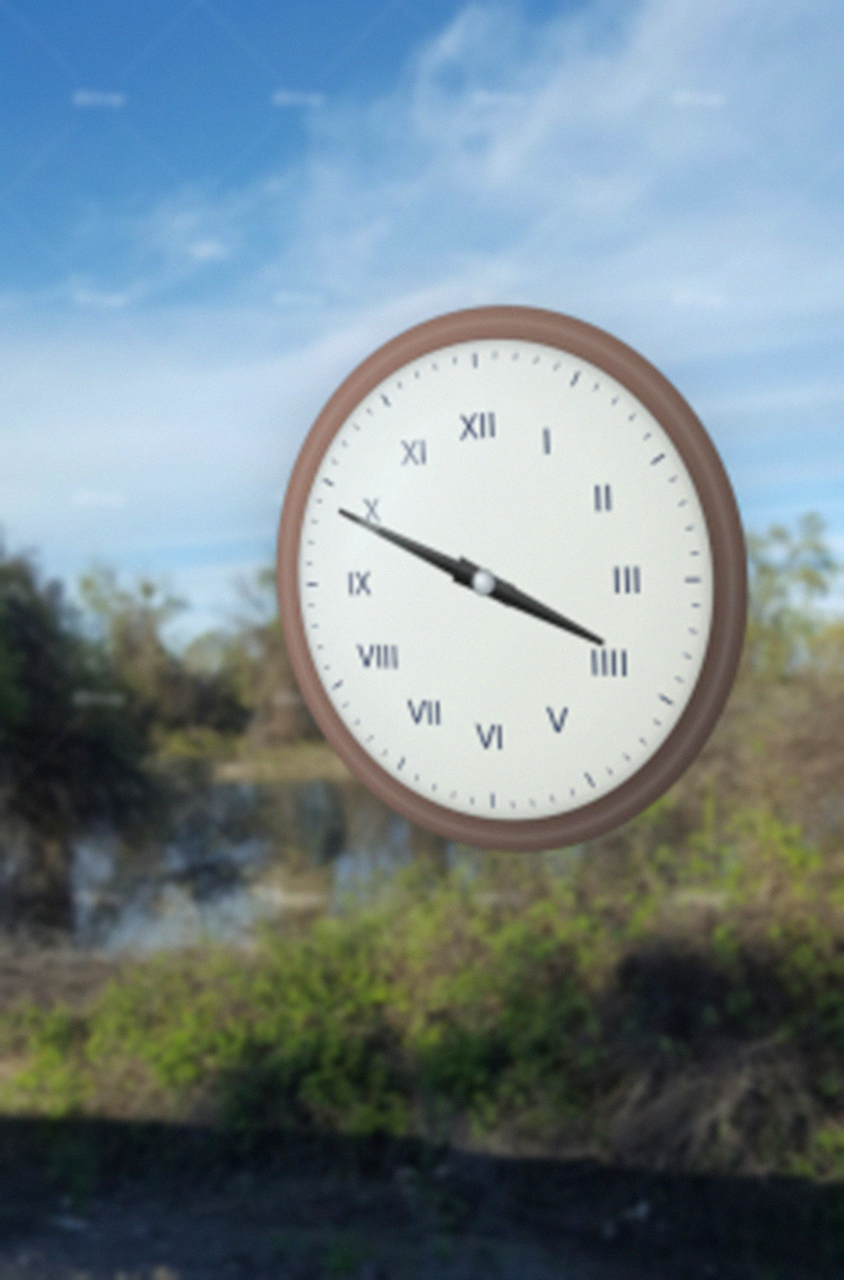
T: 3:49
